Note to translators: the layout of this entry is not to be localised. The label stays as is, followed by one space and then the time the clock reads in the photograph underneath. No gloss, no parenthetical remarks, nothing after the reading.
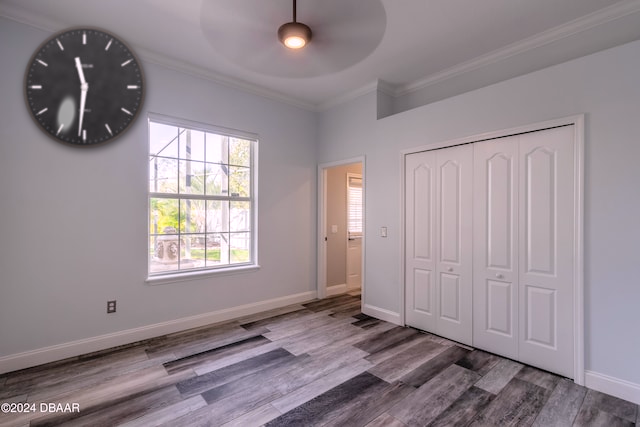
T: 11:31
